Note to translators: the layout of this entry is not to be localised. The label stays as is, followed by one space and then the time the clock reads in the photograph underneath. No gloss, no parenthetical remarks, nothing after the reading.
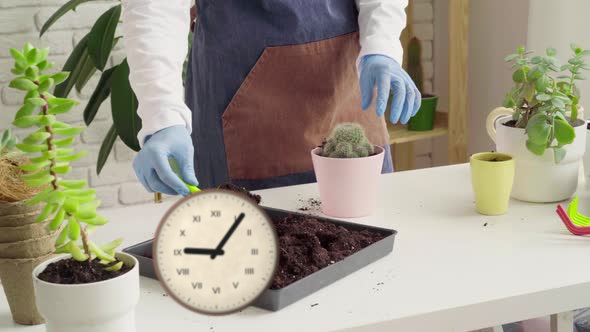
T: 9:06
